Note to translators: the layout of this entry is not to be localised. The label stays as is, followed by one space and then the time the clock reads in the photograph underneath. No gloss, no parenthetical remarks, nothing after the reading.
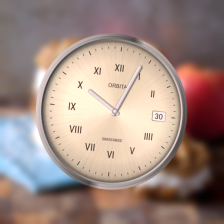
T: 10:04
